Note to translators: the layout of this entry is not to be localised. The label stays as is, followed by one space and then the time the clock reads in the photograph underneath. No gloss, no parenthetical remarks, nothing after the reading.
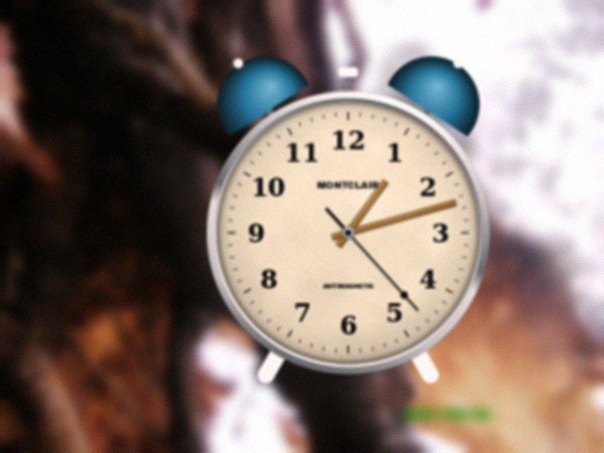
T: 1:12:23
